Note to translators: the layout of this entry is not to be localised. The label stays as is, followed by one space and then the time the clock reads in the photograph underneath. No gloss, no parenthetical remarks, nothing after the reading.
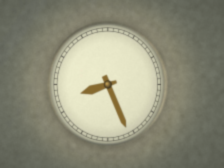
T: 8:26
